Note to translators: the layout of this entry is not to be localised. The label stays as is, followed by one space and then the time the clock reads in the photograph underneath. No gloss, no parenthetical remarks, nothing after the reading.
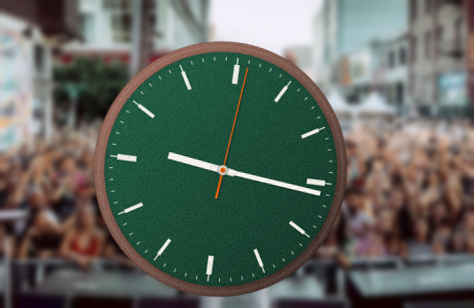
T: 9:16:01
